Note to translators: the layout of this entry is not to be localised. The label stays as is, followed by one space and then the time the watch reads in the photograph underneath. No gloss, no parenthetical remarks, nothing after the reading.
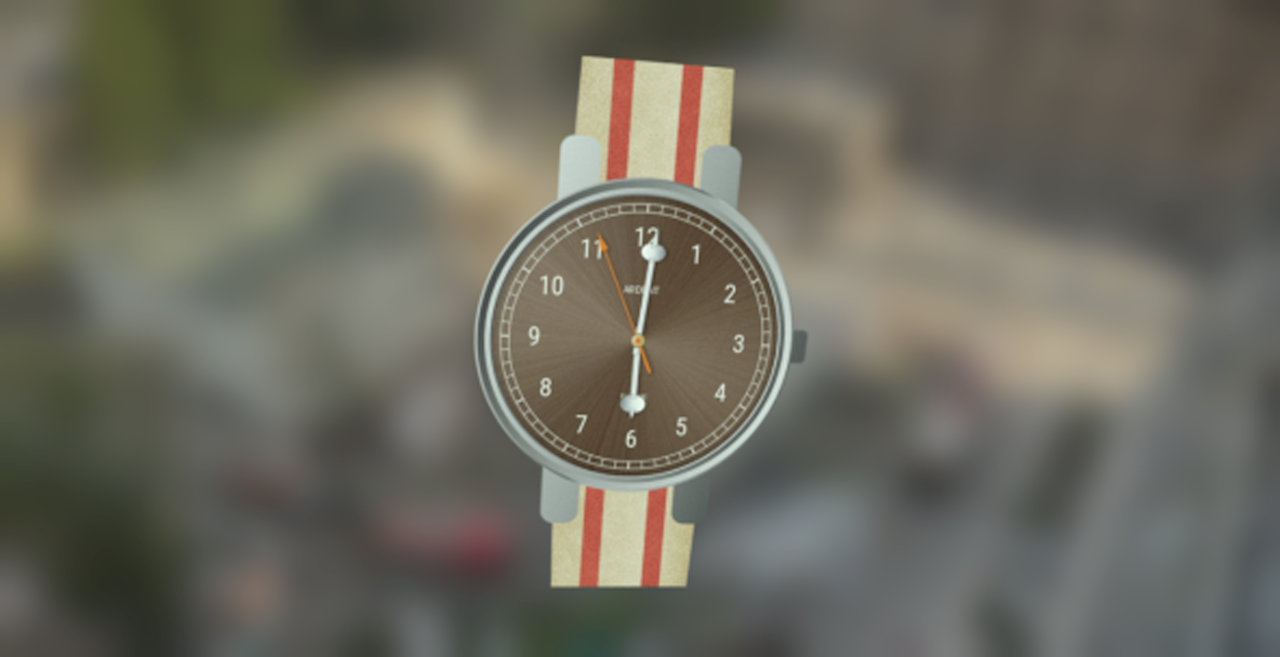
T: 6:00:56
